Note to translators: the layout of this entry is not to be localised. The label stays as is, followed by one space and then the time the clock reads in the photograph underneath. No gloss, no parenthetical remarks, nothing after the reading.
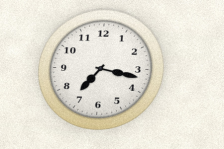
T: 7:17
